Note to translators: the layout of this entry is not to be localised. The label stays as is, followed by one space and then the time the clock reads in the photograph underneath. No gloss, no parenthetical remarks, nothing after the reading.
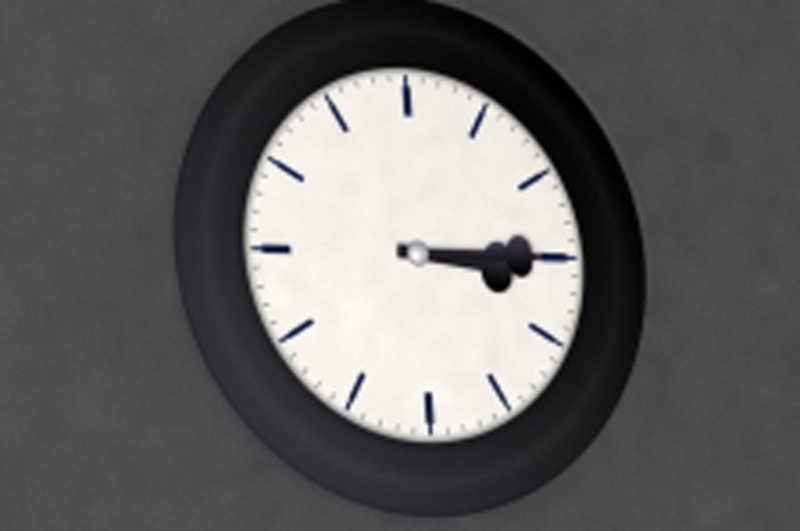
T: 3:15
